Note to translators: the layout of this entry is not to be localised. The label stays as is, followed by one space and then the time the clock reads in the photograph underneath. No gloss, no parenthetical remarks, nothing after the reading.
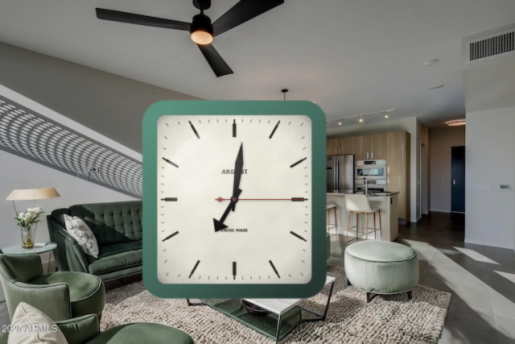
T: 7:01:15
